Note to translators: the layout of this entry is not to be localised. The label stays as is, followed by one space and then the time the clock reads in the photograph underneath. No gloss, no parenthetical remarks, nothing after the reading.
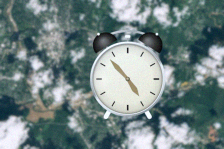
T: 4:53
